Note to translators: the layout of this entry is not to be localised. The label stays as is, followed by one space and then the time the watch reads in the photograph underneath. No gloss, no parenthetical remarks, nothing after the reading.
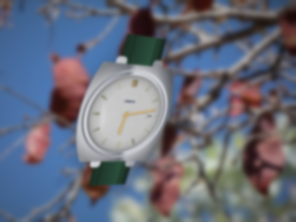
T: 6:13
